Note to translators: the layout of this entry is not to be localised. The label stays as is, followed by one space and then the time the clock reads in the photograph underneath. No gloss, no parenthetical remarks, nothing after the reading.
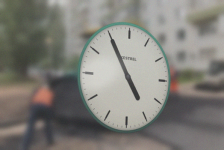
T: 4:55
